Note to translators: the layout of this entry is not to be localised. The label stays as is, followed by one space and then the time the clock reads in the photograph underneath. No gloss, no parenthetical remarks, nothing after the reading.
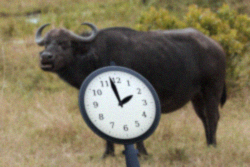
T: 1:58
